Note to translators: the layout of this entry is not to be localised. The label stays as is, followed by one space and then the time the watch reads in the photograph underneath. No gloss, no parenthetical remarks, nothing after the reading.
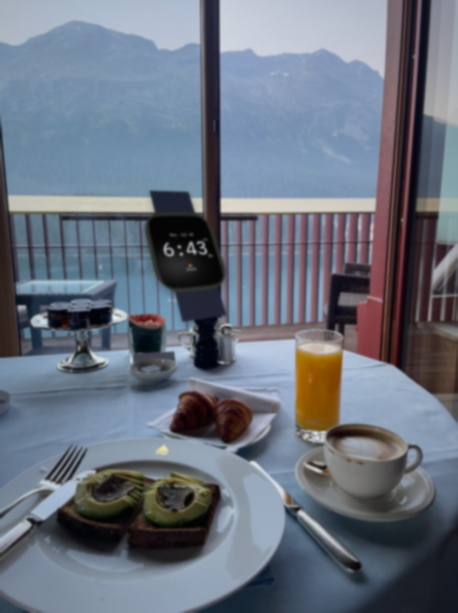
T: 6:43
